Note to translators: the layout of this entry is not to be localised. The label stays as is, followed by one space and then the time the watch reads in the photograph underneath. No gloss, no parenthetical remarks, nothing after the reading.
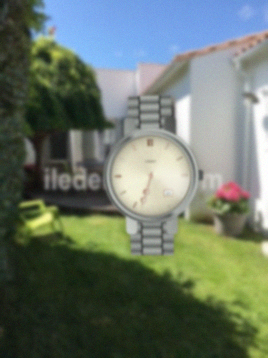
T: 6:33
